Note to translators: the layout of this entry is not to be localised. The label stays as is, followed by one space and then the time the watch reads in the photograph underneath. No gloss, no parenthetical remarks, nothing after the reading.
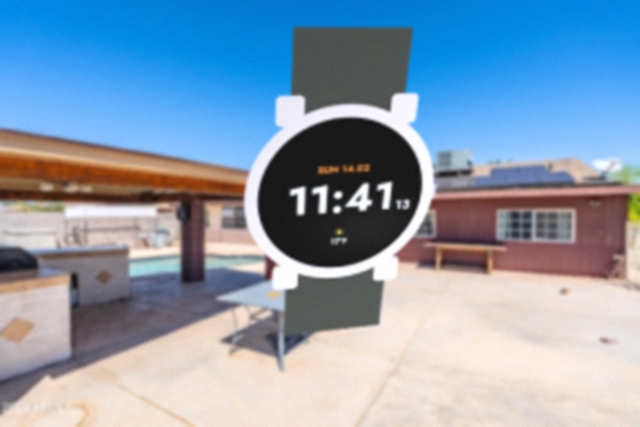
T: 11:41
